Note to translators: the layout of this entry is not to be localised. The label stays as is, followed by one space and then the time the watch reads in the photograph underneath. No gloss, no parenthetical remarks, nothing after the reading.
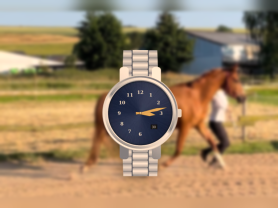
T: 3:13
